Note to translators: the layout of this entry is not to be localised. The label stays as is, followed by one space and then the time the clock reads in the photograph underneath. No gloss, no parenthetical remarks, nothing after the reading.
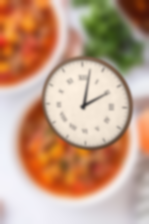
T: 2:02
